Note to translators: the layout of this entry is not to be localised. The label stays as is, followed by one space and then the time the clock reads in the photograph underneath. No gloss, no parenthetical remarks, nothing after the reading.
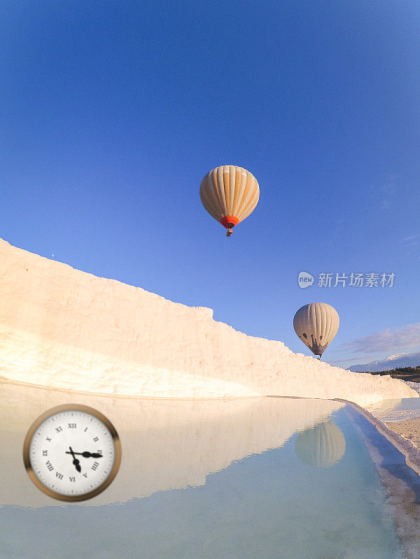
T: 5:16
